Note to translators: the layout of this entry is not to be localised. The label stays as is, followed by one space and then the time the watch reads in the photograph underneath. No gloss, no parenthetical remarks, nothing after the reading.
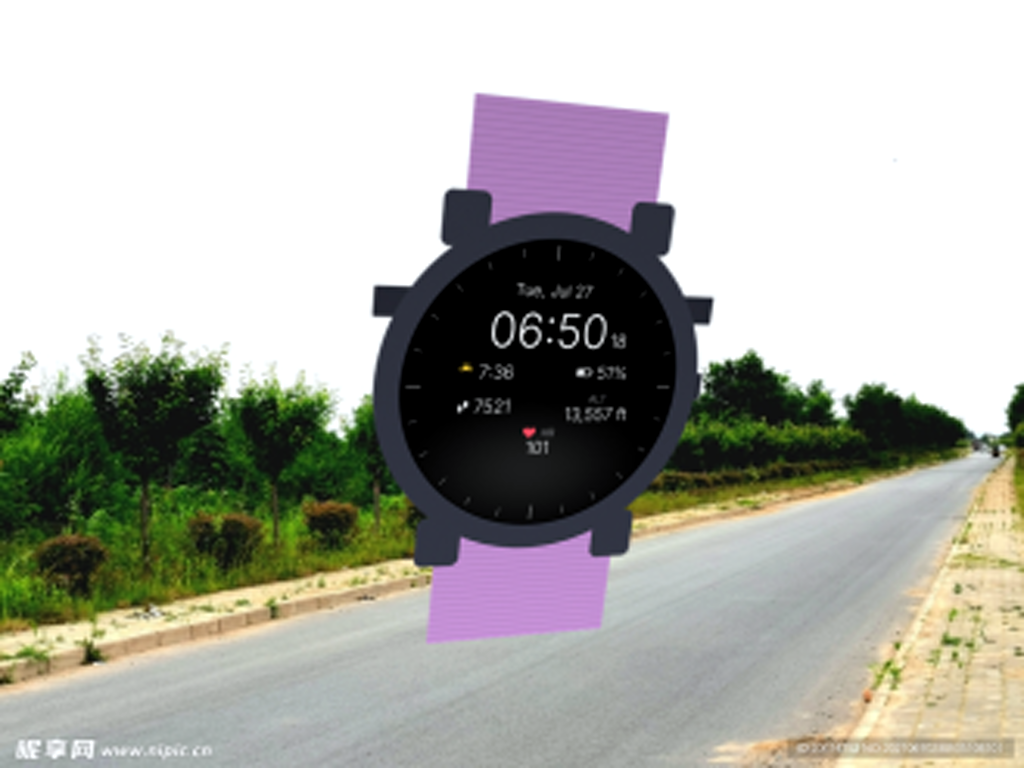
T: 6:50
